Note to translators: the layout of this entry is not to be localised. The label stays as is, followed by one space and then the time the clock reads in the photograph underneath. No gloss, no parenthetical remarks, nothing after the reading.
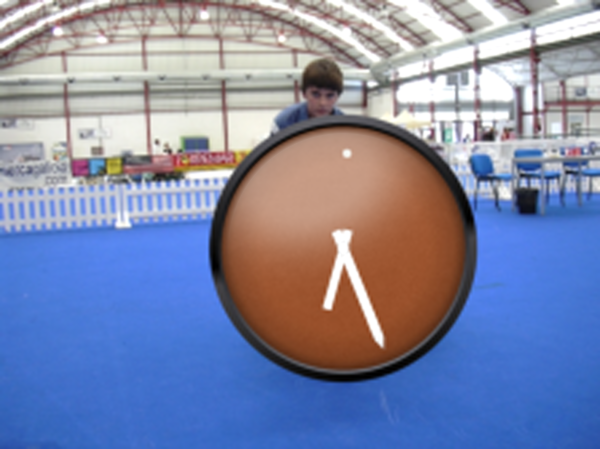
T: 6:26
